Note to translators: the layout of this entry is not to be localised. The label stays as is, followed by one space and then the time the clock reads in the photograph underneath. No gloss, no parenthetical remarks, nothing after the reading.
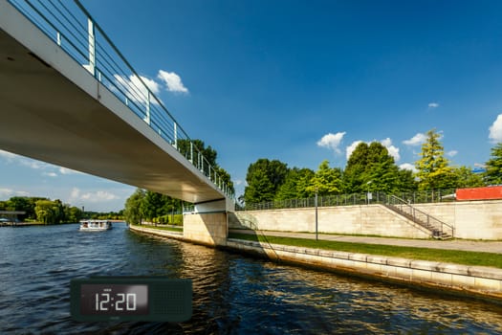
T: 12:20
